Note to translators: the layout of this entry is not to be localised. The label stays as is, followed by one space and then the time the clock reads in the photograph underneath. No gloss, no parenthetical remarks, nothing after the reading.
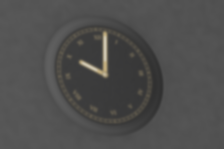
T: 10:02
